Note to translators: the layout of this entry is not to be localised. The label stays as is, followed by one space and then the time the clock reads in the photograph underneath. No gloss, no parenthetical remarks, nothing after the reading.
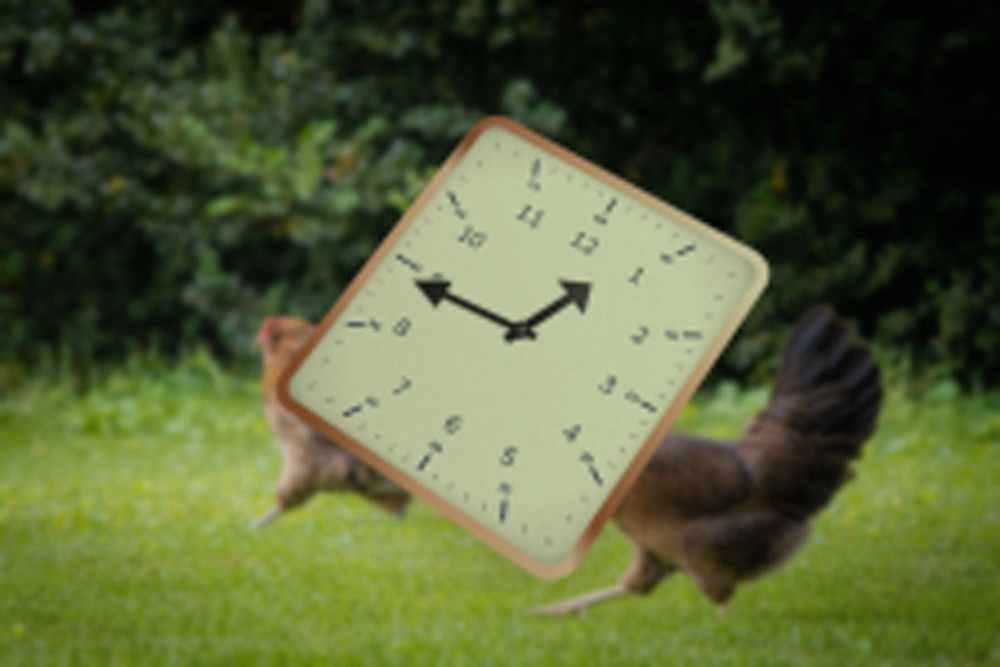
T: 12:44
